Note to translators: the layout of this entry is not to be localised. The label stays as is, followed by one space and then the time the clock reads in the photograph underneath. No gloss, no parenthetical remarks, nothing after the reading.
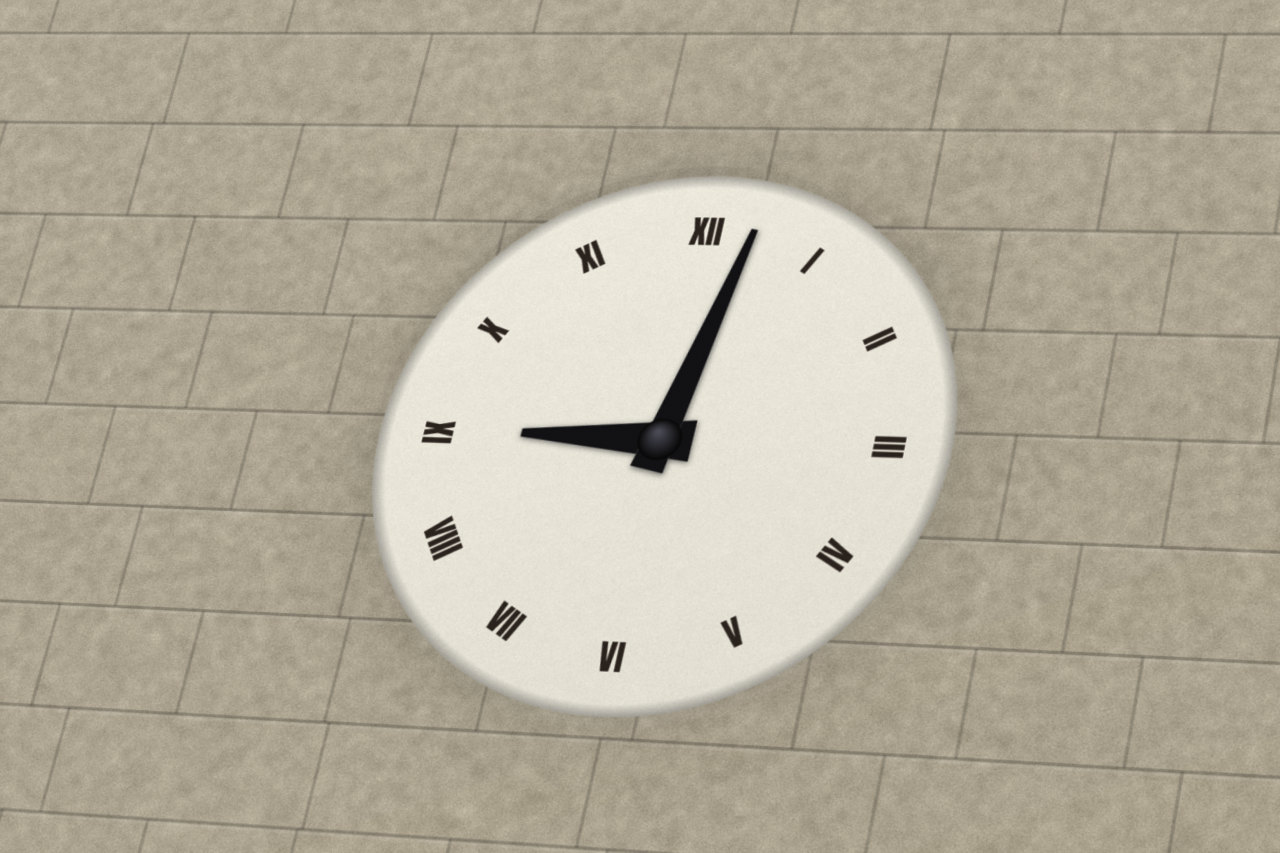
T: 9:02
